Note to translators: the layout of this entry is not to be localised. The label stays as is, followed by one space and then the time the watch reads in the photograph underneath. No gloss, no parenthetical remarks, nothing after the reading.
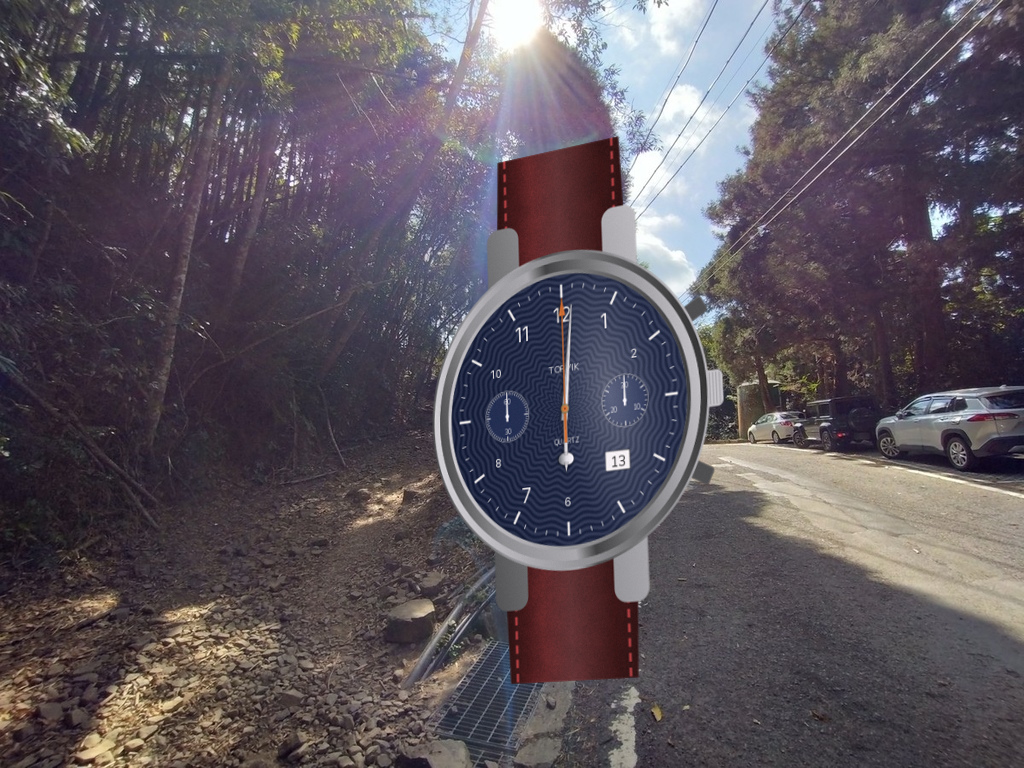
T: 6:01
